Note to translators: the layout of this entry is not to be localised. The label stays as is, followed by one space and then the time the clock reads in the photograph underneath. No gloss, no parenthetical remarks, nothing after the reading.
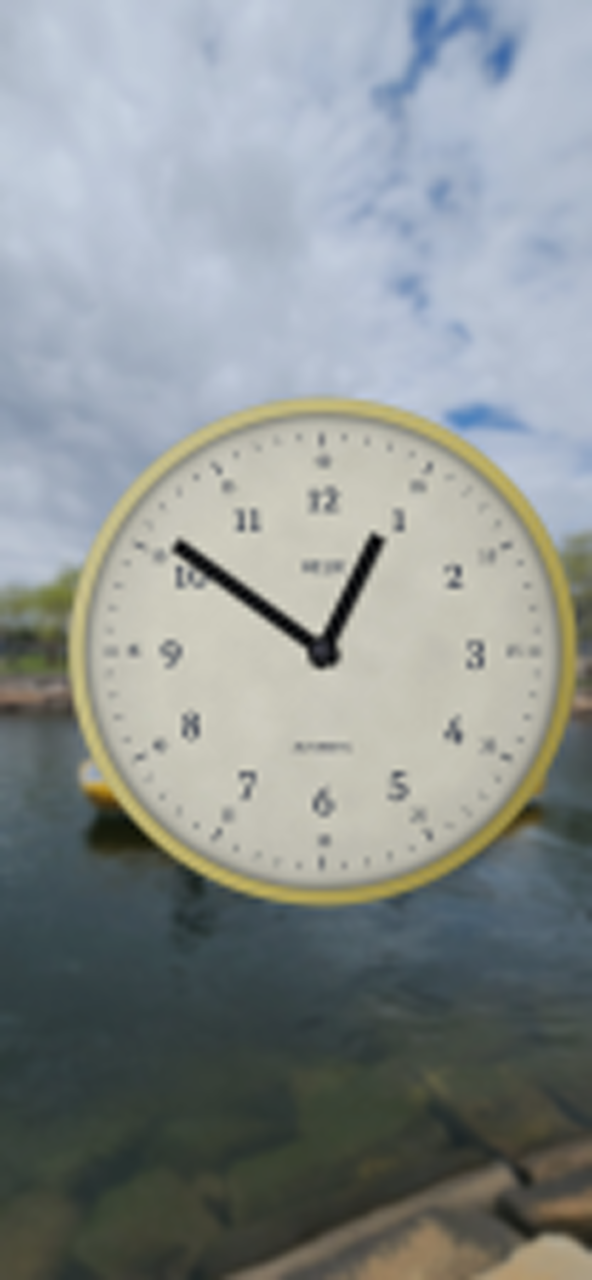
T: 12:51
